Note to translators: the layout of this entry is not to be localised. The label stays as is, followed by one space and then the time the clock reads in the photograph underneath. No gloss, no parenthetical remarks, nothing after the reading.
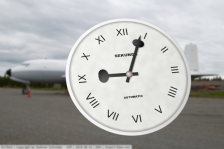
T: 9:04
